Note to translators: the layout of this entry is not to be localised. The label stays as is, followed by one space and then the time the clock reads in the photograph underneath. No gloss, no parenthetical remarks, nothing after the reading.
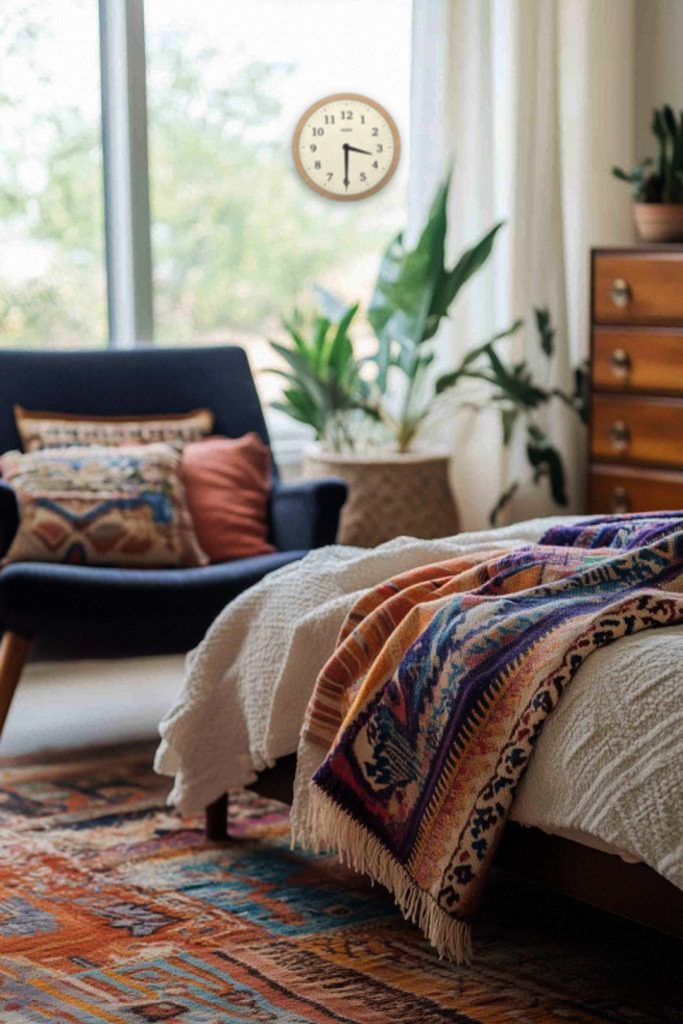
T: 3:30
